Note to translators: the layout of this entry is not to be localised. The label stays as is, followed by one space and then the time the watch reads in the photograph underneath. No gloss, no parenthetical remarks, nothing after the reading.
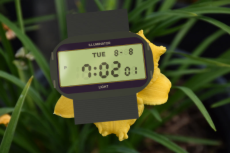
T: 7:02:01
